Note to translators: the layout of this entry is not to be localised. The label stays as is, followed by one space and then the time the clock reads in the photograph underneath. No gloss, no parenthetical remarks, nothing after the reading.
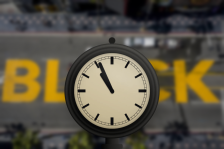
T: 10:56
